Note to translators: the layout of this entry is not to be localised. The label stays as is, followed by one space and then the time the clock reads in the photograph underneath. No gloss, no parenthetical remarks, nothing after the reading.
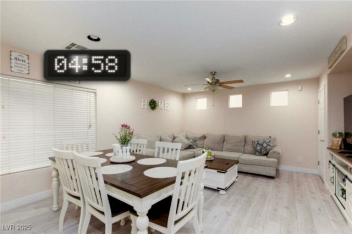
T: 4:58
